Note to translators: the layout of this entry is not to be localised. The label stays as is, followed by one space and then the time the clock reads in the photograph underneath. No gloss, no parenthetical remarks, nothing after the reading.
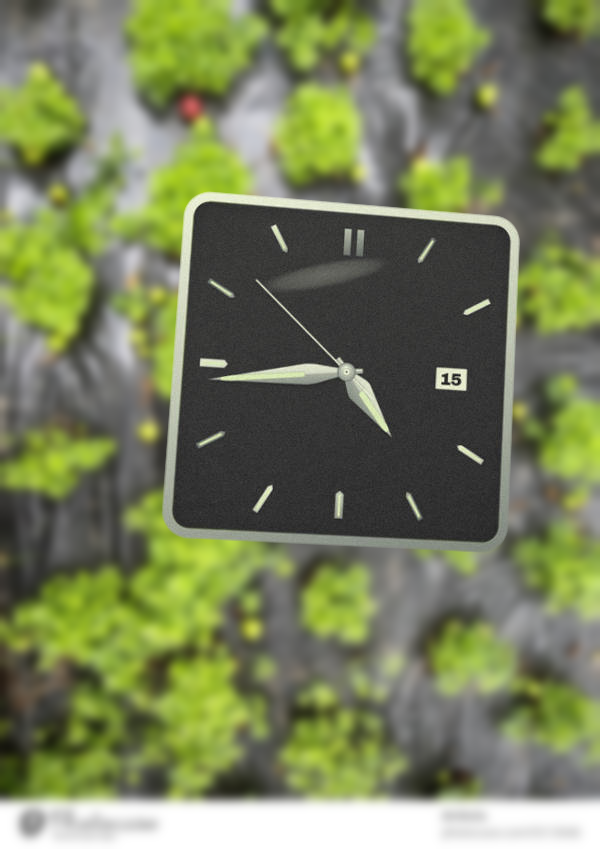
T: 4:43:52
